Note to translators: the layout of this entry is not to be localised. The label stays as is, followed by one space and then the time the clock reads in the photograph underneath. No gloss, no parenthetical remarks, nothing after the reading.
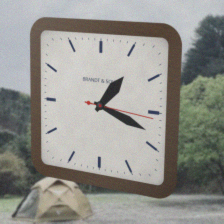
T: 1:18:16
